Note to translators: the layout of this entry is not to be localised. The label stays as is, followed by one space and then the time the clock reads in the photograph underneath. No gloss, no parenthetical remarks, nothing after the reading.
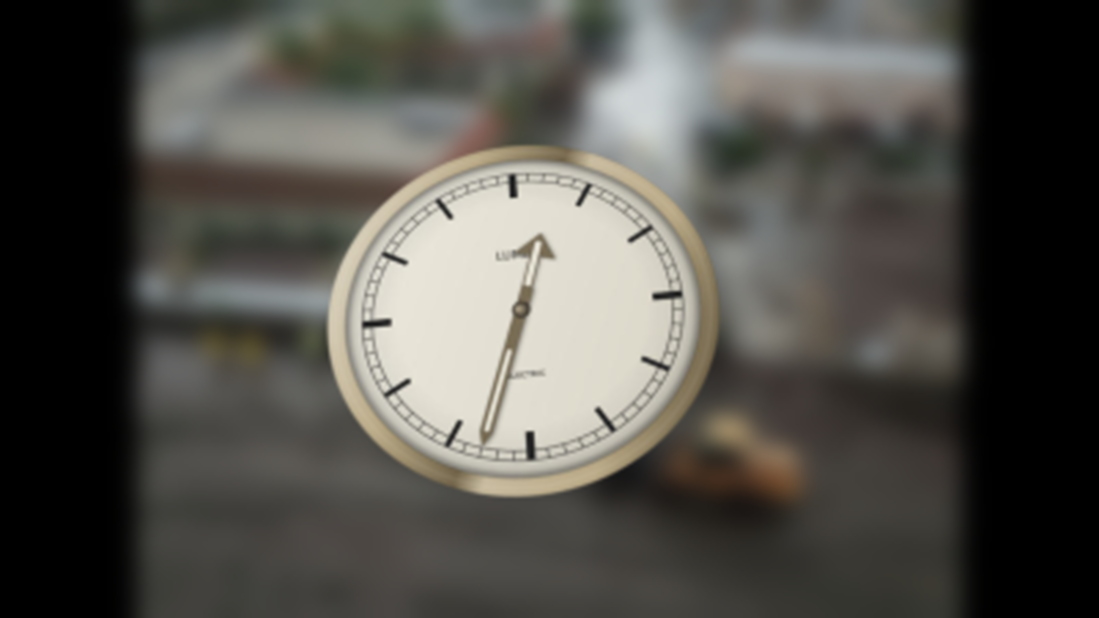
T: 12:33
